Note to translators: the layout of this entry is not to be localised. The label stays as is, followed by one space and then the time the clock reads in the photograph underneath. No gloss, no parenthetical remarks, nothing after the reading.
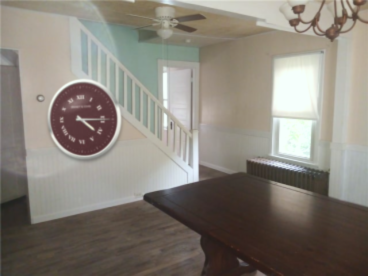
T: 4:15
